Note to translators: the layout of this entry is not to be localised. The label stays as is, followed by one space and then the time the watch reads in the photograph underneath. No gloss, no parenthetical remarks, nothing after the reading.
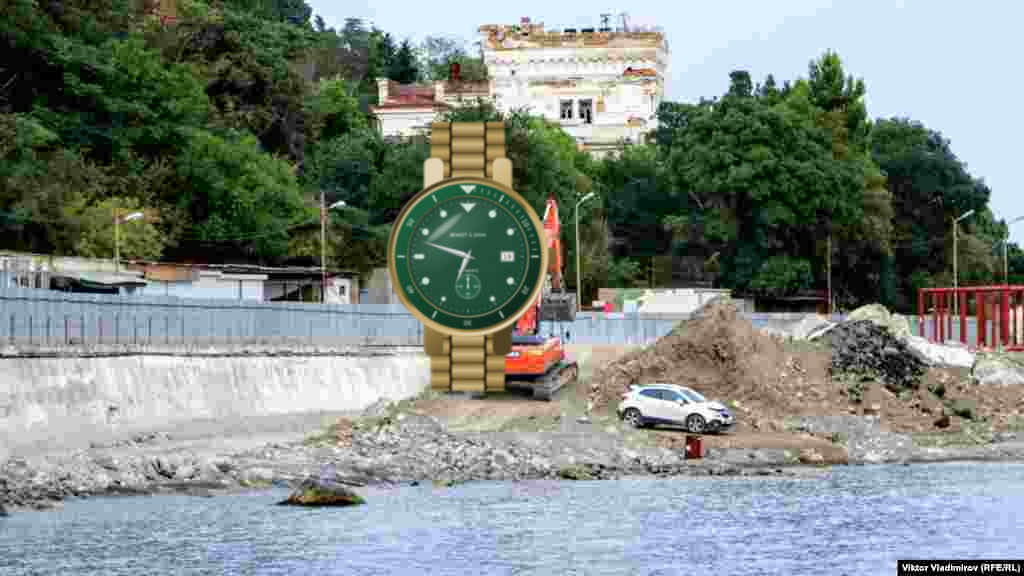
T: 6:48
